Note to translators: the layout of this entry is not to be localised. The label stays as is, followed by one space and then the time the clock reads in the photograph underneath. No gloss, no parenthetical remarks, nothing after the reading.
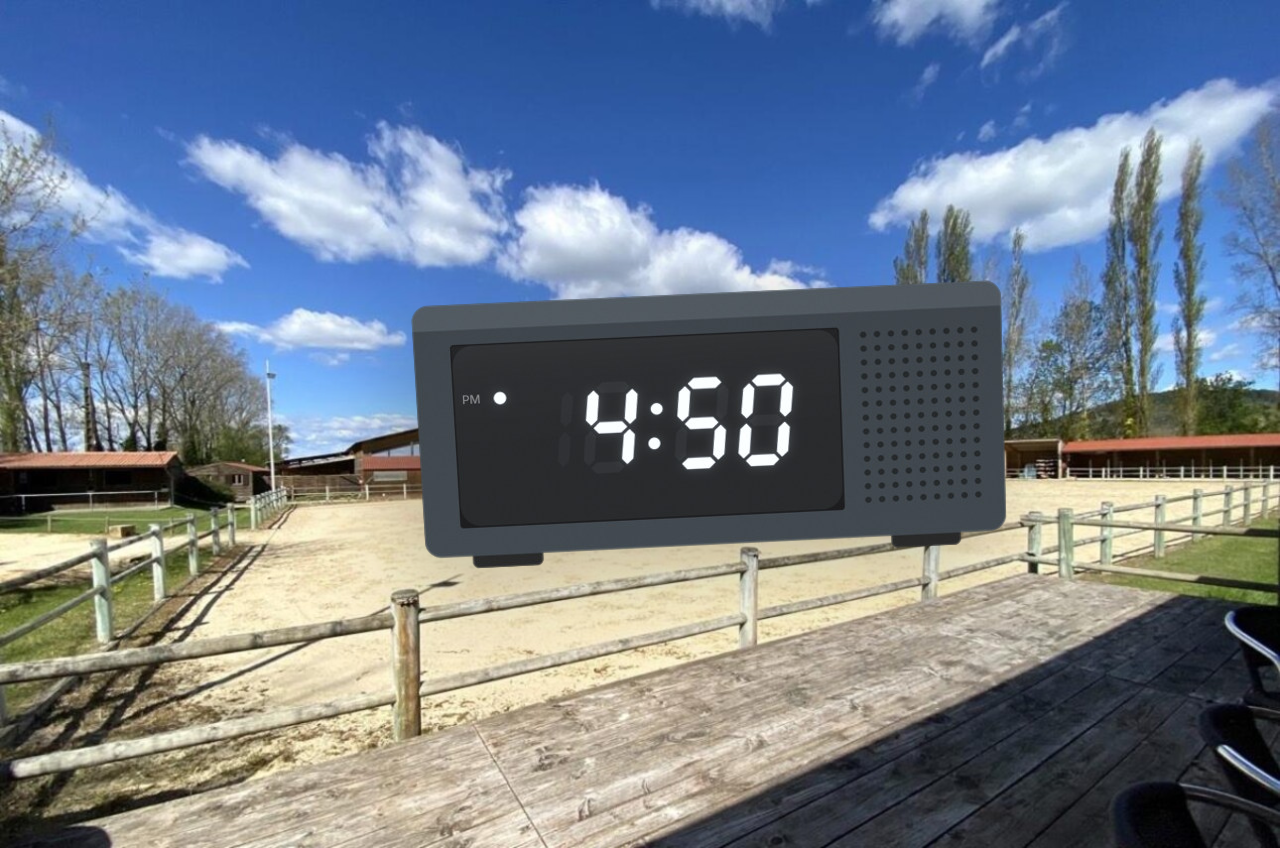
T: 4:50
